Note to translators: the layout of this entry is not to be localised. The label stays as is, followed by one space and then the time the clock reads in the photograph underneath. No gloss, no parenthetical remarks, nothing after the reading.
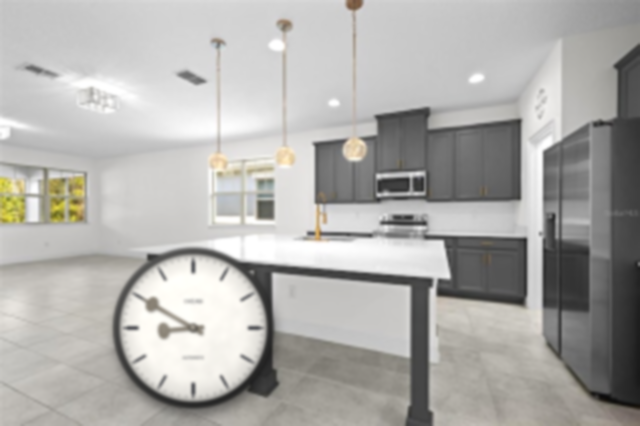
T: 8:50
